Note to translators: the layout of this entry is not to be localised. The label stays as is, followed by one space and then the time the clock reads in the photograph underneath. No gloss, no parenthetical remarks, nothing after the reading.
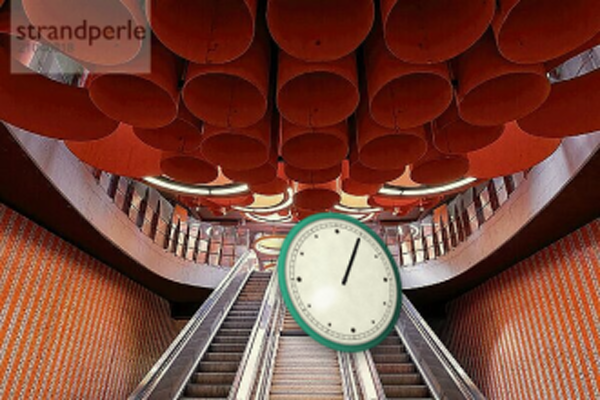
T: 1:05
